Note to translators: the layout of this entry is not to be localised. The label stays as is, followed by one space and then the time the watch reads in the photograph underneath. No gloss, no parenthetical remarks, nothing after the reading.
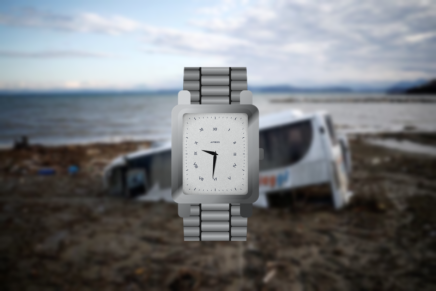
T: 9:31
